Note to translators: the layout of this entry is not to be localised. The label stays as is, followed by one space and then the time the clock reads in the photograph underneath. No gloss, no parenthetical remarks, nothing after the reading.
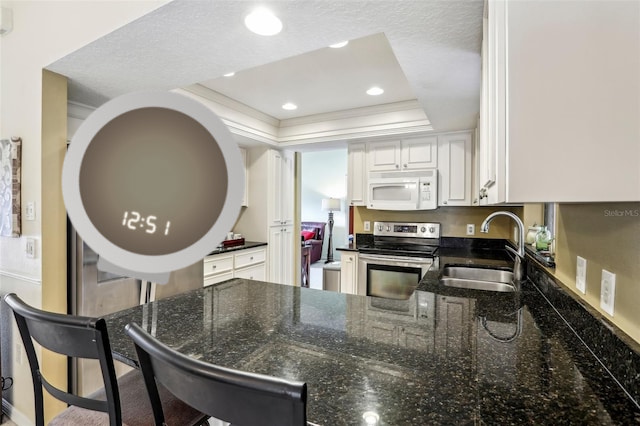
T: 12:51
